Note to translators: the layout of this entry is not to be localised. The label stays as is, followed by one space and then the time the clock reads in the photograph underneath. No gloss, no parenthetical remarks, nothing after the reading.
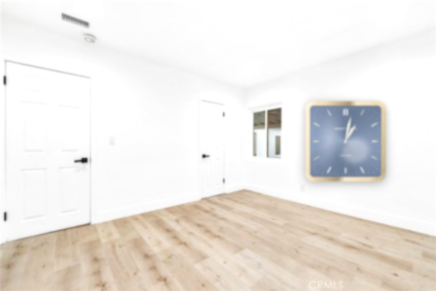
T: 1:02
